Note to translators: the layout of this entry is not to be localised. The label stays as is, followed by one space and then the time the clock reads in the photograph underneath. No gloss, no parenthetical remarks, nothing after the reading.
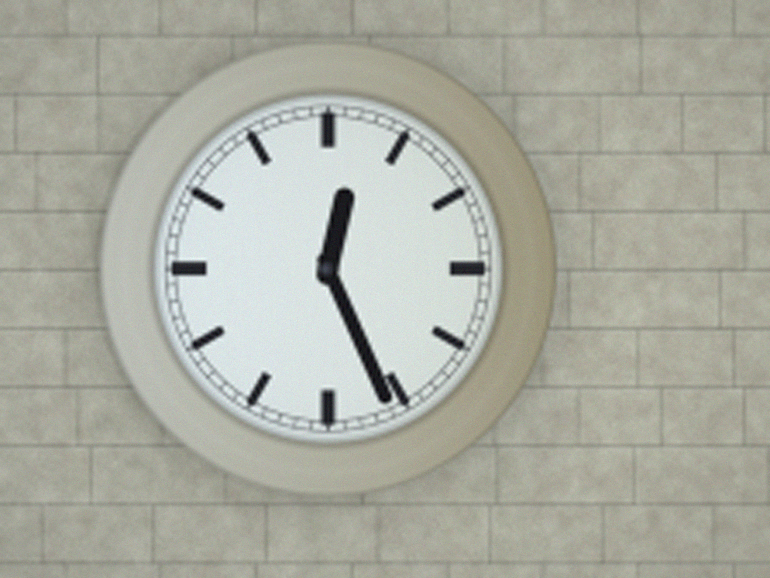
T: 12:26
